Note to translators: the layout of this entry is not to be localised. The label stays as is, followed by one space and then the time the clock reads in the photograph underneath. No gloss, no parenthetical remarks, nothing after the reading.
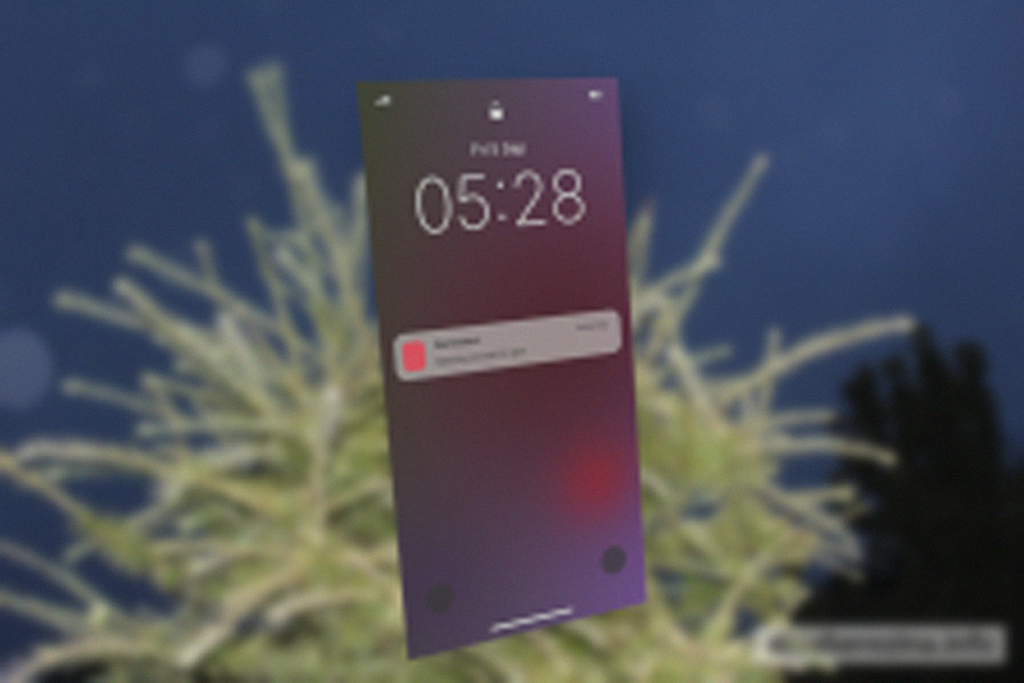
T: 5:28
